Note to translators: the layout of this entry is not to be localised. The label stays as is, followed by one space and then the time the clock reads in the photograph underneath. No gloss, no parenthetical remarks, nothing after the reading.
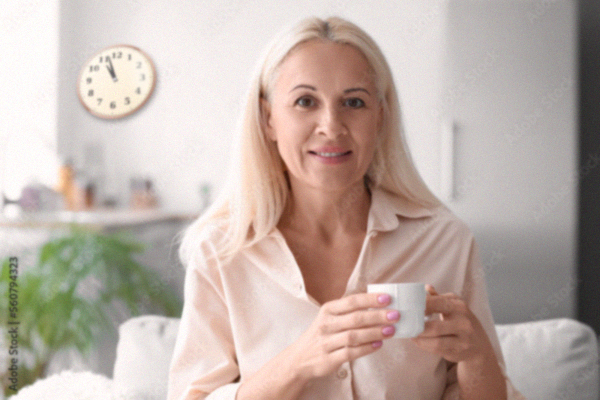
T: 10:57
